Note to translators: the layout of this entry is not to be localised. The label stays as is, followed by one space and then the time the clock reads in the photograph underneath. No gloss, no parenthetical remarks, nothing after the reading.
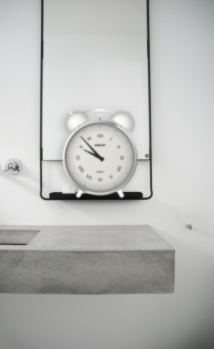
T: 9:53
